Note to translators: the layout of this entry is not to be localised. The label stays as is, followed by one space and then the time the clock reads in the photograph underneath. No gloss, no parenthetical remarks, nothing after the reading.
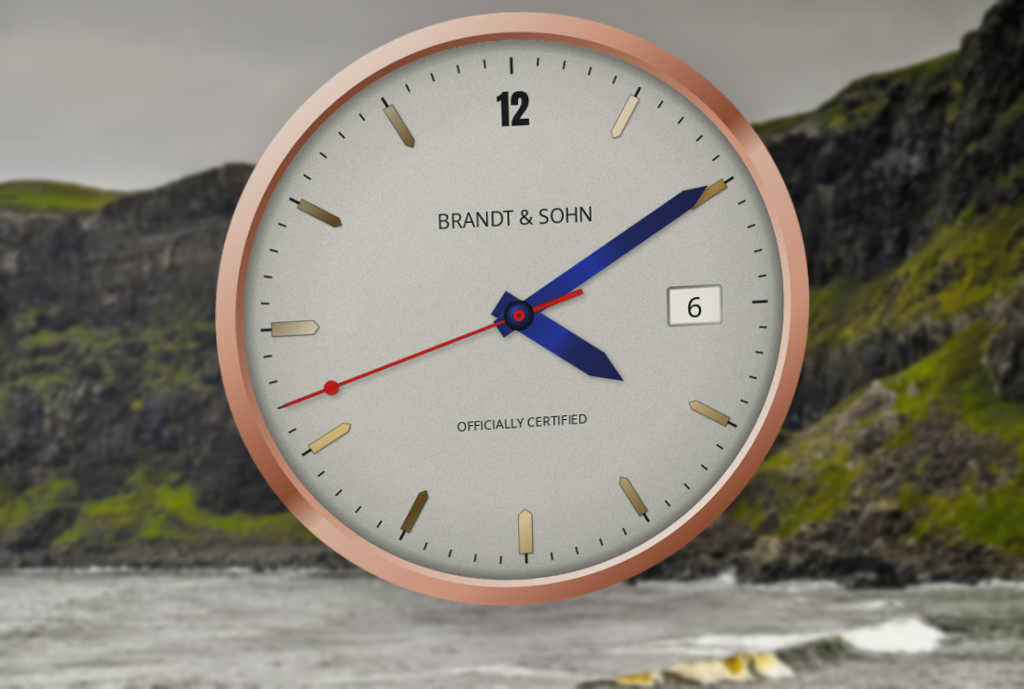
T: 4:09:42
